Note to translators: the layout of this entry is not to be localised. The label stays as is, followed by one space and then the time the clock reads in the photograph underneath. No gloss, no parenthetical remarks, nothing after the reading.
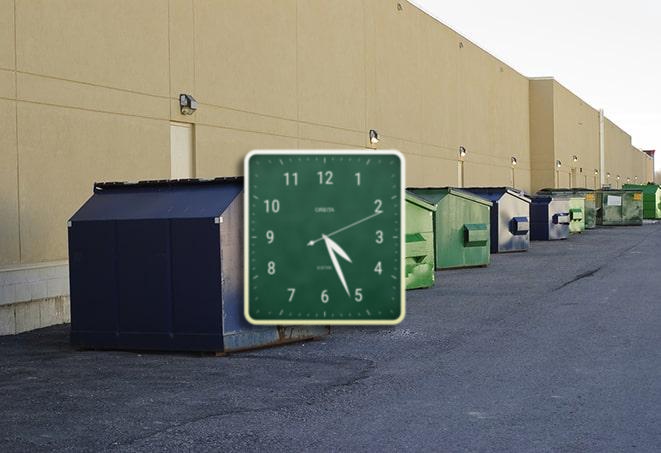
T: 4:26:11
